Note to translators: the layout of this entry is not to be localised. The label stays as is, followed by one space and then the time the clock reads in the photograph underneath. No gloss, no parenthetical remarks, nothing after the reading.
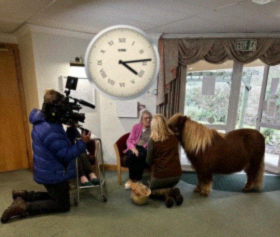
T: 4:14
